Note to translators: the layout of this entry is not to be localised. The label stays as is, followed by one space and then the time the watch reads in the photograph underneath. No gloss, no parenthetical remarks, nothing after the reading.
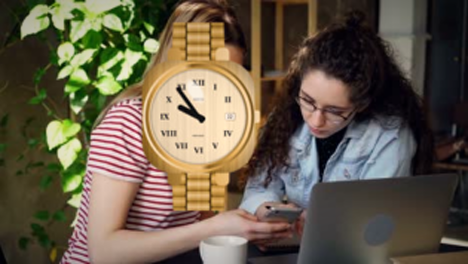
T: 9:54
